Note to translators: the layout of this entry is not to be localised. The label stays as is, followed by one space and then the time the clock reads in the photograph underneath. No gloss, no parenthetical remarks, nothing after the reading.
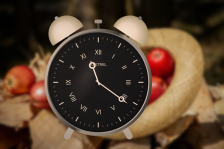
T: 11:21
